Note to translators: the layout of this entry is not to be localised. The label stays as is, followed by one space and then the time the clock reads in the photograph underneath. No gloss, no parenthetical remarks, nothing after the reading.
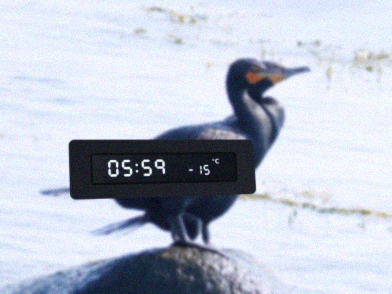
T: 5:59
